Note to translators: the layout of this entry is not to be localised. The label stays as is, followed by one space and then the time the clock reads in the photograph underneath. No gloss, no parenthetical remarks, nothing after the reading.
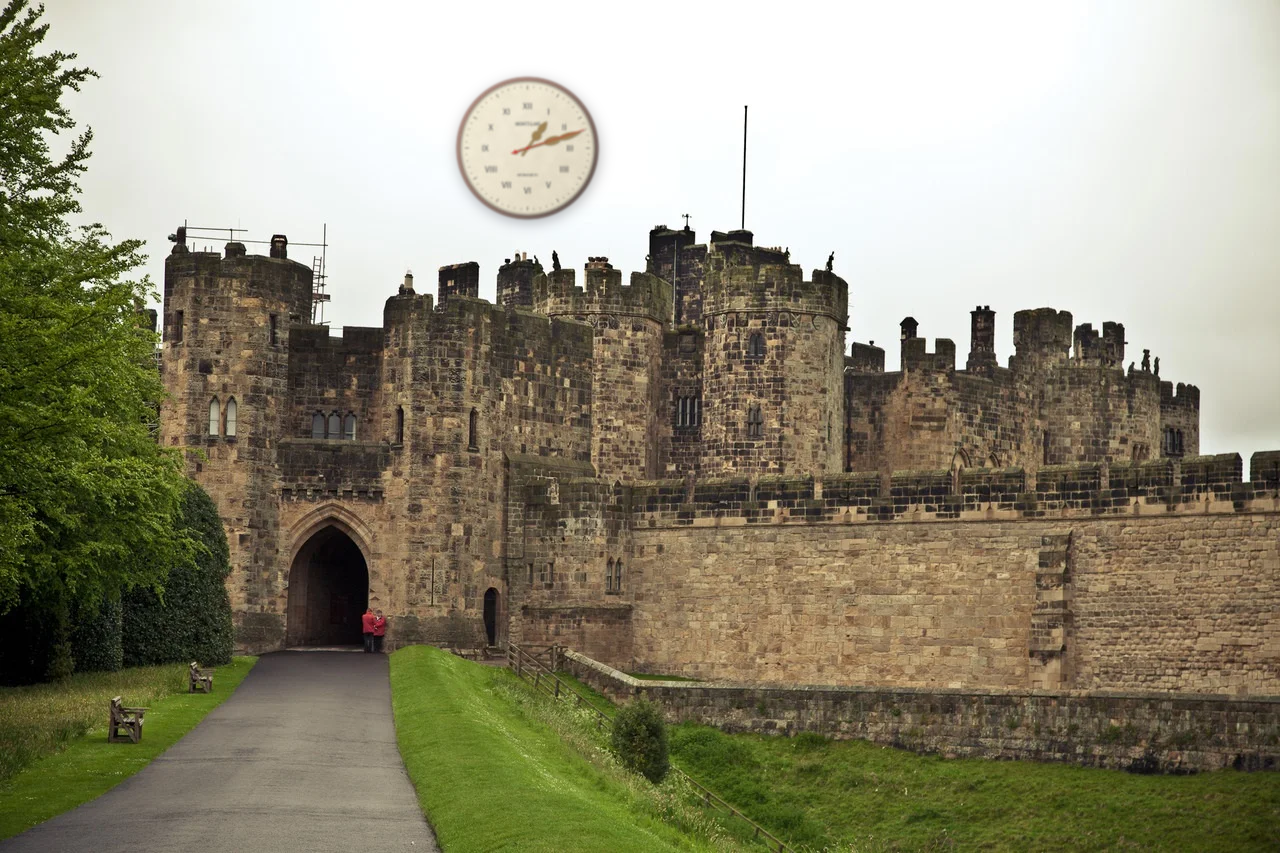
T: 1:12:12
